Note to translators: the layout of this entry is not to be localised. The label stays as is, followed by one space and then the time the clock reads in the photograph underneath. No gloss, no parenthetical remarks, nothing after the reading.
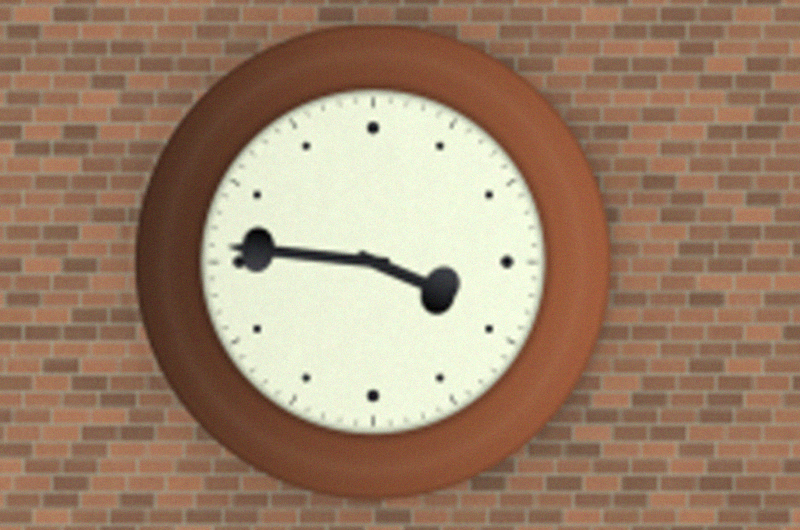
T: 3:46
